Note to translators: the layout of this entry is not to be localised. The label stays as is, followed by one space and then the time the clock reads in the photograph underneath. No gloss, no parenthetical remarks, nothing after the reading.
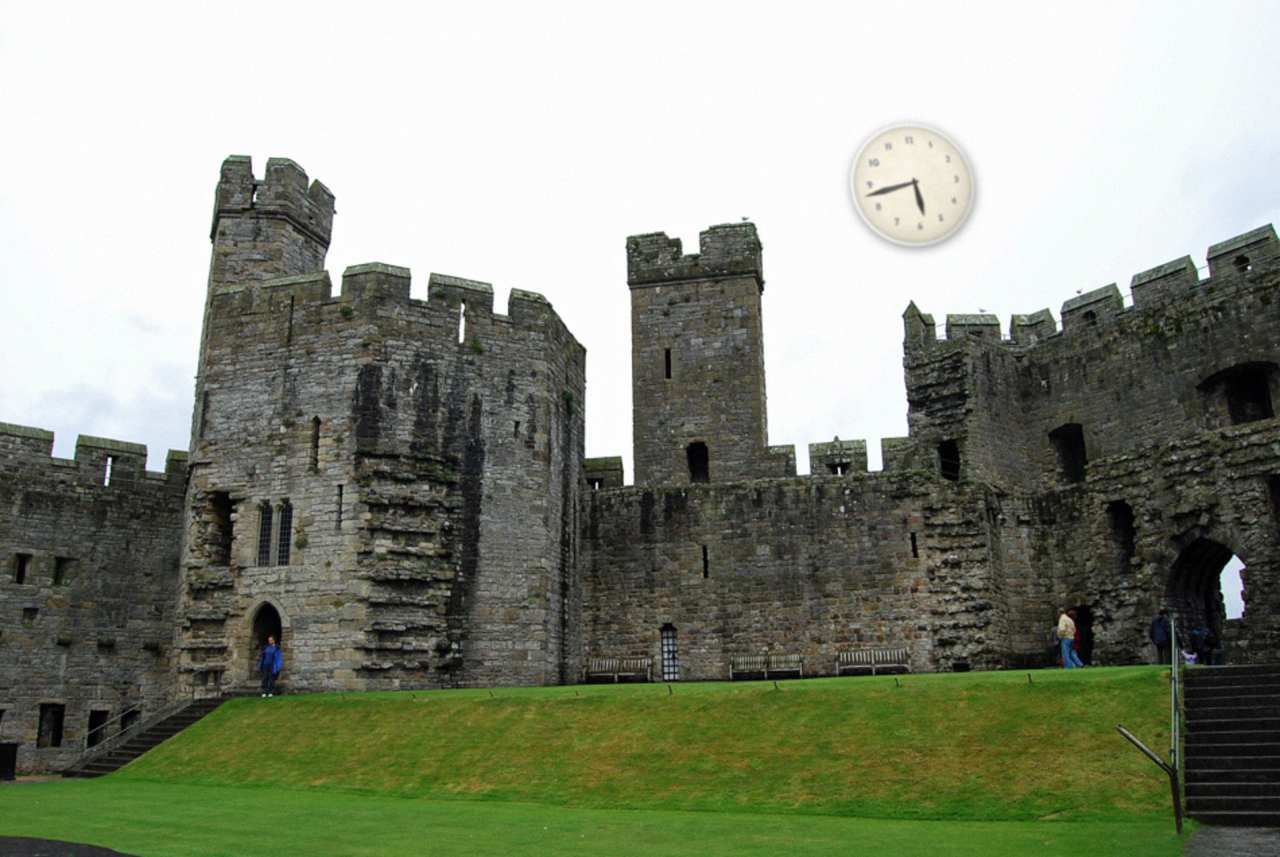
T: 5:43
